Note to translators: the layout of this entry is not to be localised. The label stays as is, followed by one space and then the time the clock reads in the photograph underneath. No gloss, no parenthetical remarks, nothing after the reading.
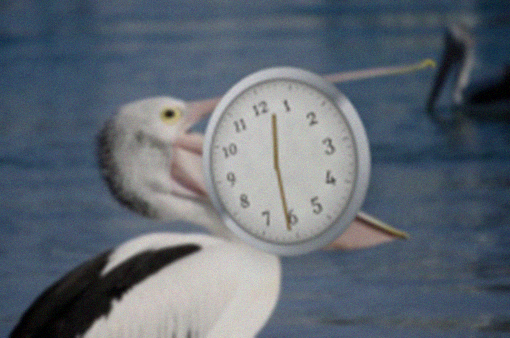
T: 12:31
